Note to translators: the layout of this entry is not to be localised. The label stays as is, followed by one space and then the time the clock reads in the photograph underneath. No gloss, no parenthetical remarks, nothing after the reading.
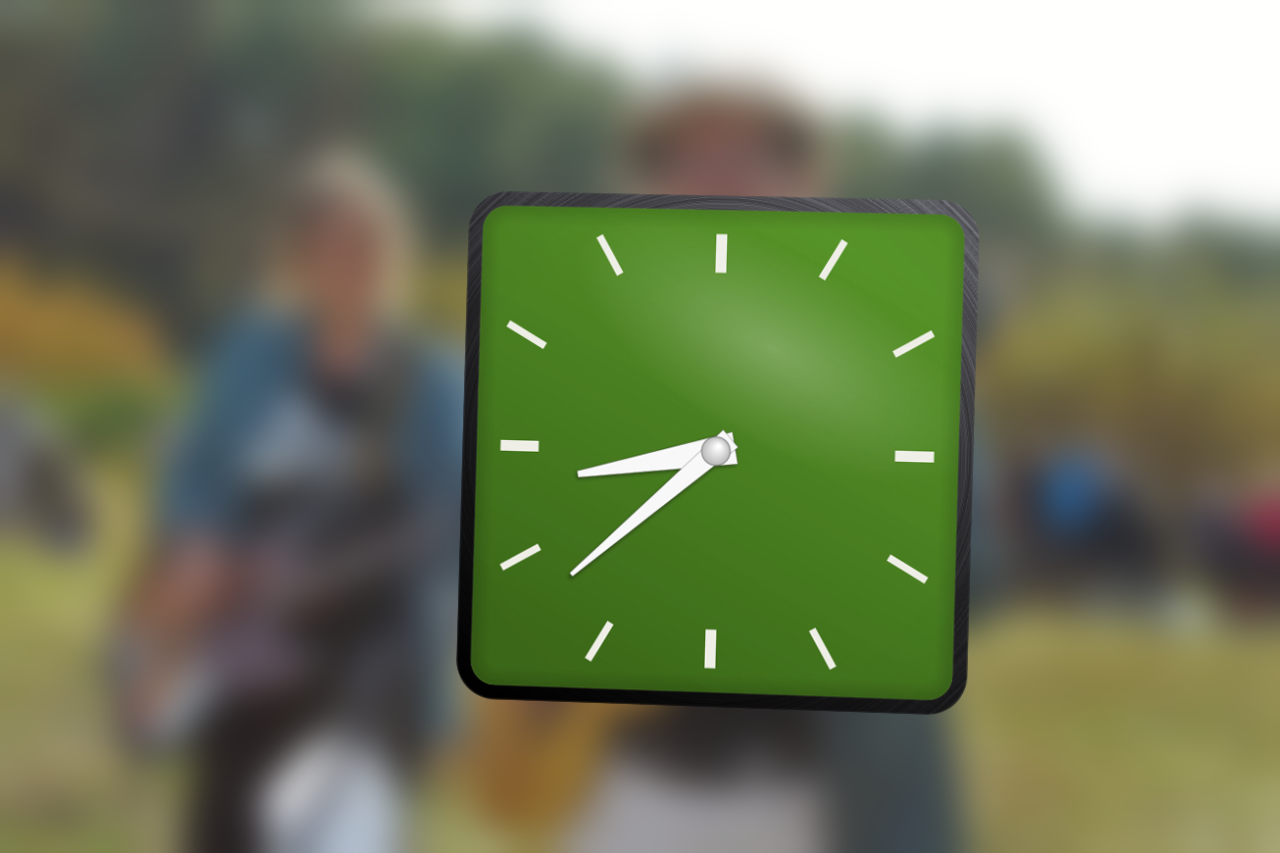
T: 8:38
